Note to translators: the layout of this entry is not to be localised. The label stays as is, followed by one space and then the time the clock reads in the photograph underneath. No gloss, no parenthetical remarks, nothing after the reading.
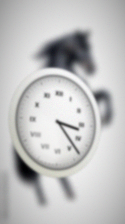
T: 3:23
